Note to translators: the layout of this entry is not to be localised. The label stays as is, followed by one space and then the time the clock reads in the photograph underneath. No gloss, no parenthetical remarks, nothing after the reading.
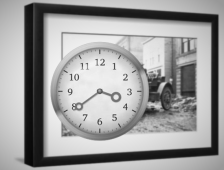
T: 3:39
